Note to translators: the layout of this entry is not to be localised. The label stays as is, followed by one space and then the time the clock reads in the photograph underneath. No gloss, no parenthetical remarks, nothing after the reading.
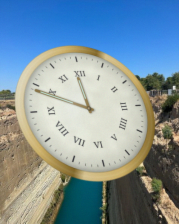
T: 11:49
